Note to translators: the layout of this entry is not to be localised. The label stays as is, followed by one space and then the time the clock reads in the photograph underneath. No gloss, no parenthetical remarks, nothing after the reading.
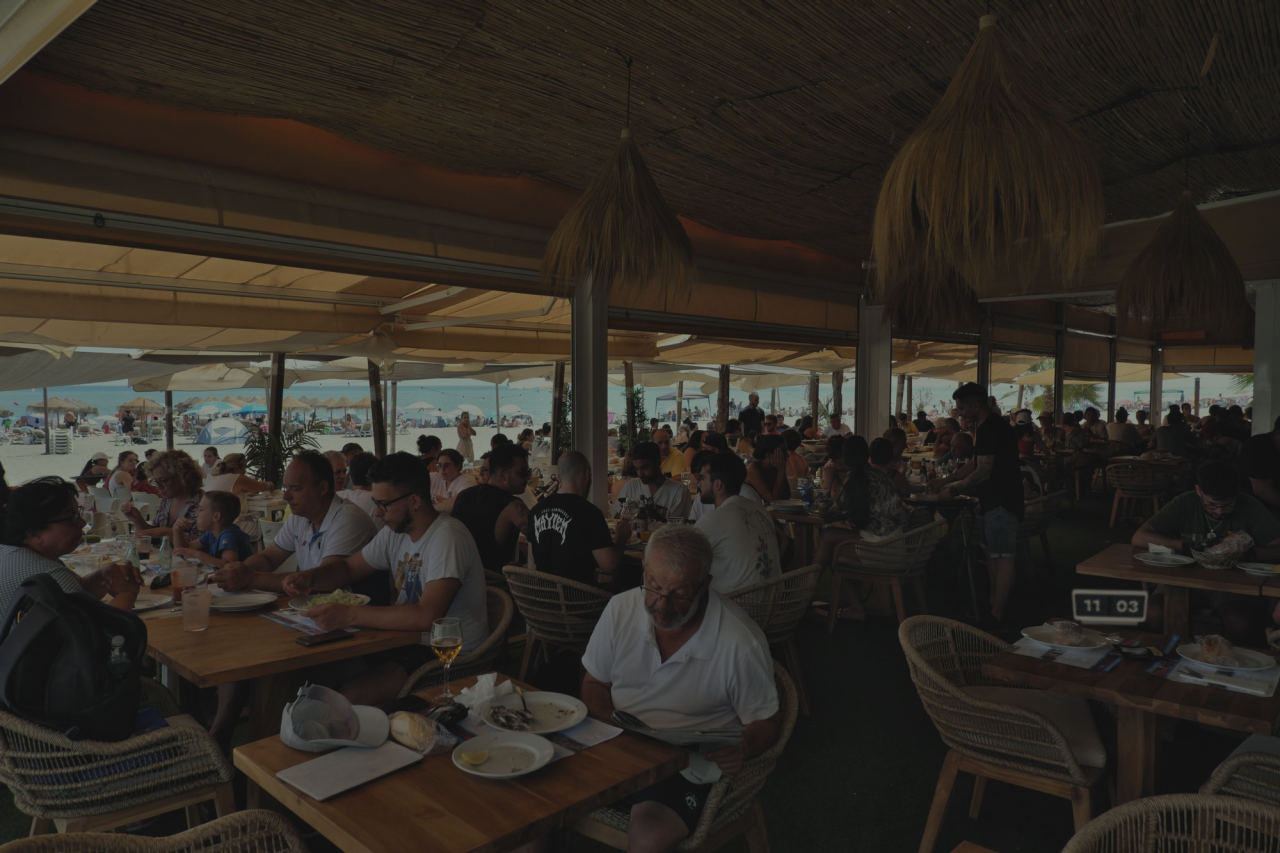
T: 11:03
